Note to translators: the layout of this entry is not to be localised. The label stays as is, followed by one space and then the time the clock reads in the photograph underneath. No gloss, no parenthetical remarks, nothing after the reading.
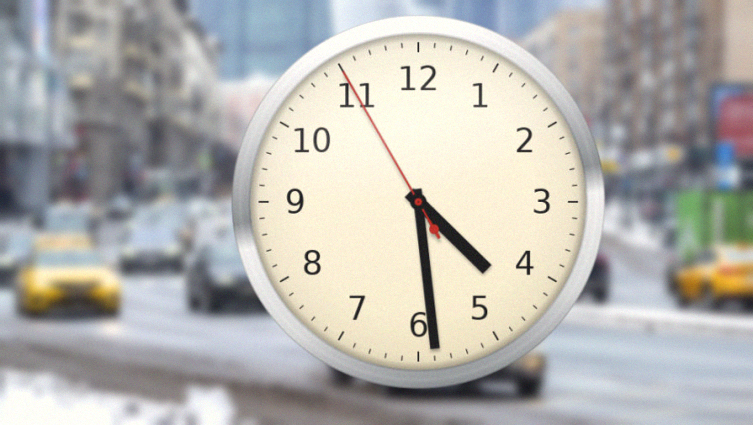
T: 4:28:55
